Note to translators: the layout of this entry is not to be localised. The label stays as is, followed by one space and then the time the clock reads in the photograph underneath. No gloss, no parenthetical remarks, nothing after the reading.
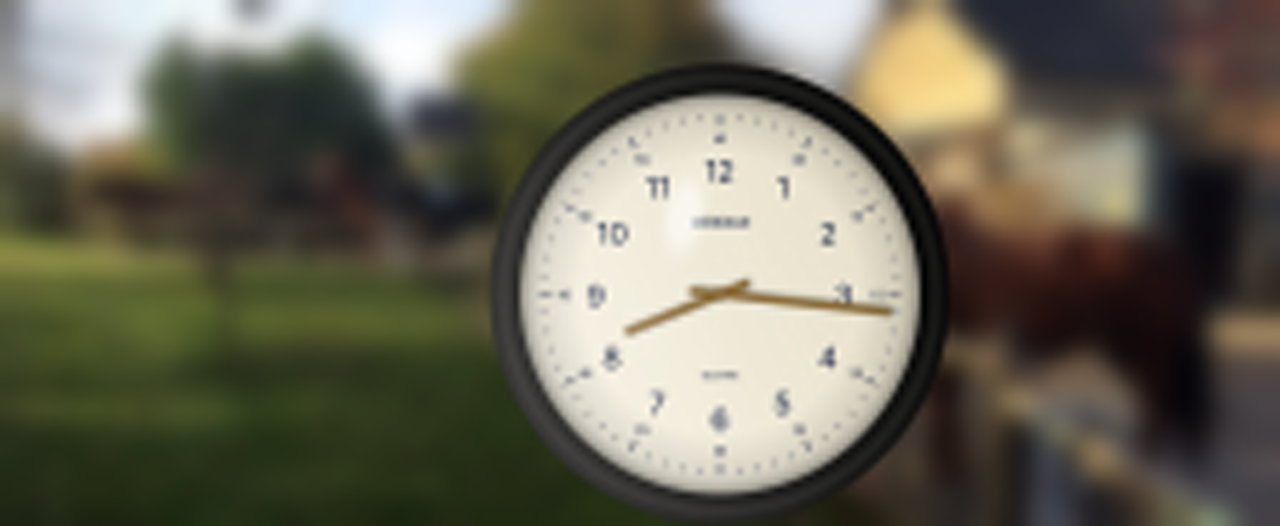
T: 8:16
